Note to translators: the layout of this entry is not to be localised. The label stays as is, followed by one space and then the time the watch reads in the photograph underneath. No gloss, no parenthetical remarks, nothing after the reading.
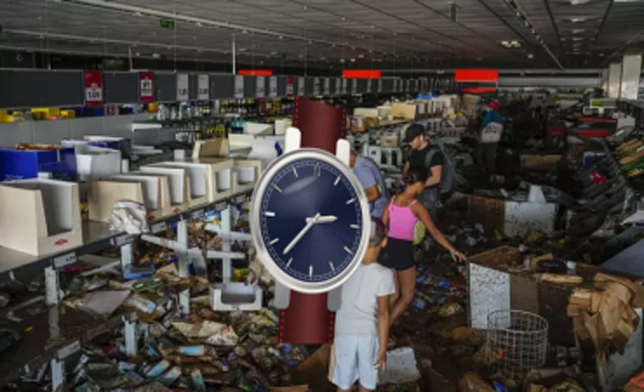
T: 2:37
